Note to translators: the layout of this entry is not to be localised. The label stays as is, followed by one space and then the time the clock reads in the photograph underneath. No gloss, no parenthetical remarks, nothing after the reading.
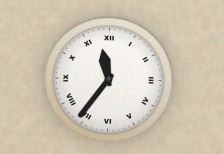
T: 11:36
